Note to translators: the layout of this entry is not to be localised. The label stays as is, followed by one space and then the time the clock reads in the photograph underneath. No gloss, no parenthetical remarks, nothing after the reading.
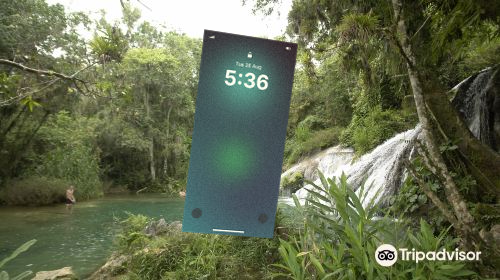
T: 5:36
